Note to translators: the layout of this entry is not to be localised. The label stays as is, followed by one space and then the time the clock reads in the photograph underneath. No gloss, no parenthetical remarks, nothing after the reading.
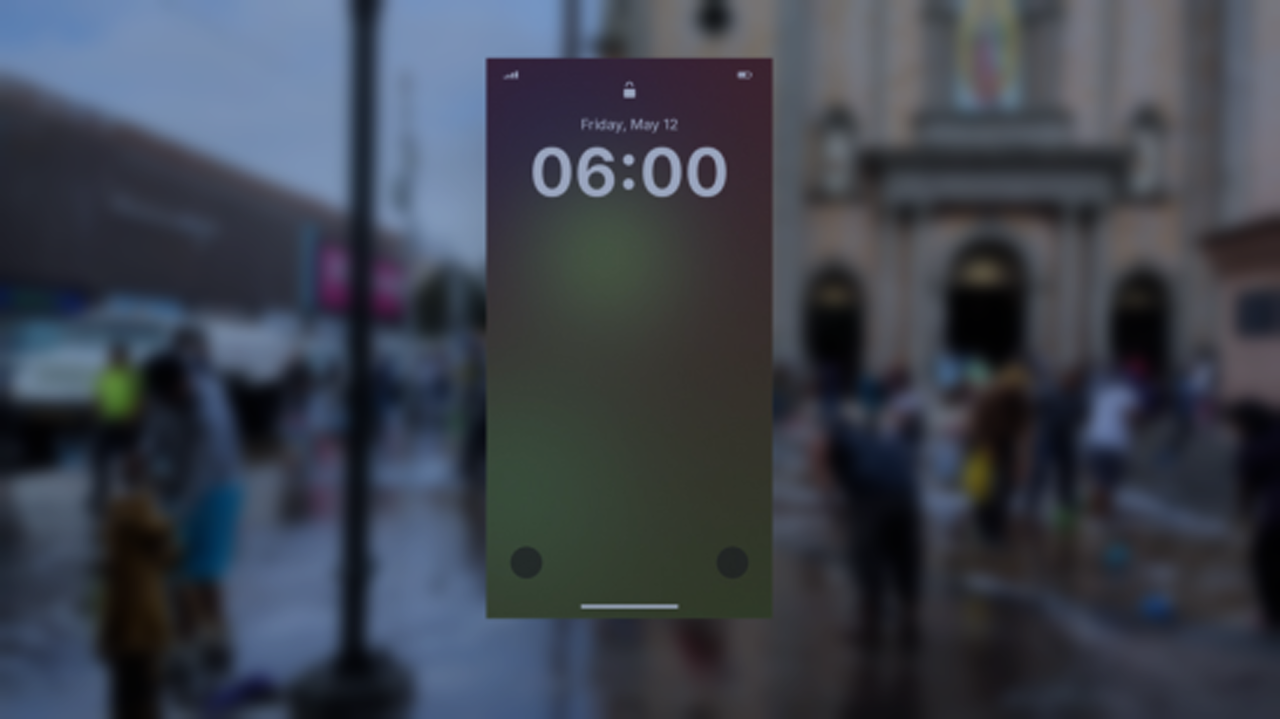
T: 6:00
